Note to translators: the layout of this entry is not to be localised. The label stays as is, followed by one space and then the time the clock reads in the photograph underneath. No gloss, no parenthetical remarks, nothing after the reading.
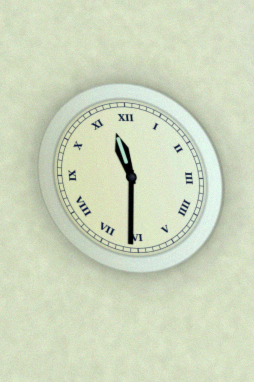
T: 11:31
